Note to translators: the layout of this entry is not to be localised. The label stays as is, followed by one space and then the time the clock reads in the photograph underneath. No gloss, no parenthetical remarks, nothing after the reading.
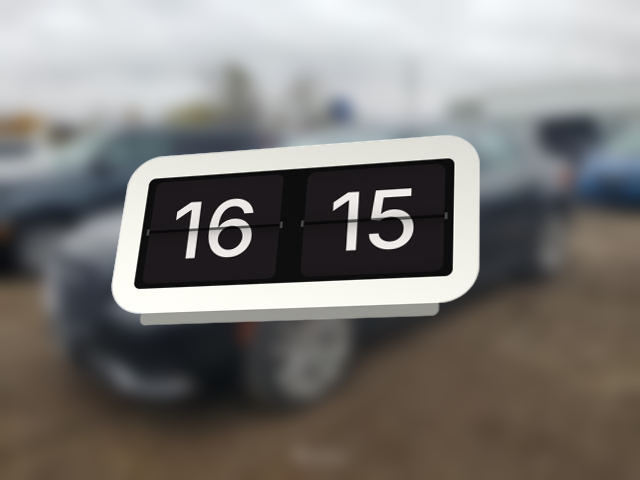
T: 16:15
